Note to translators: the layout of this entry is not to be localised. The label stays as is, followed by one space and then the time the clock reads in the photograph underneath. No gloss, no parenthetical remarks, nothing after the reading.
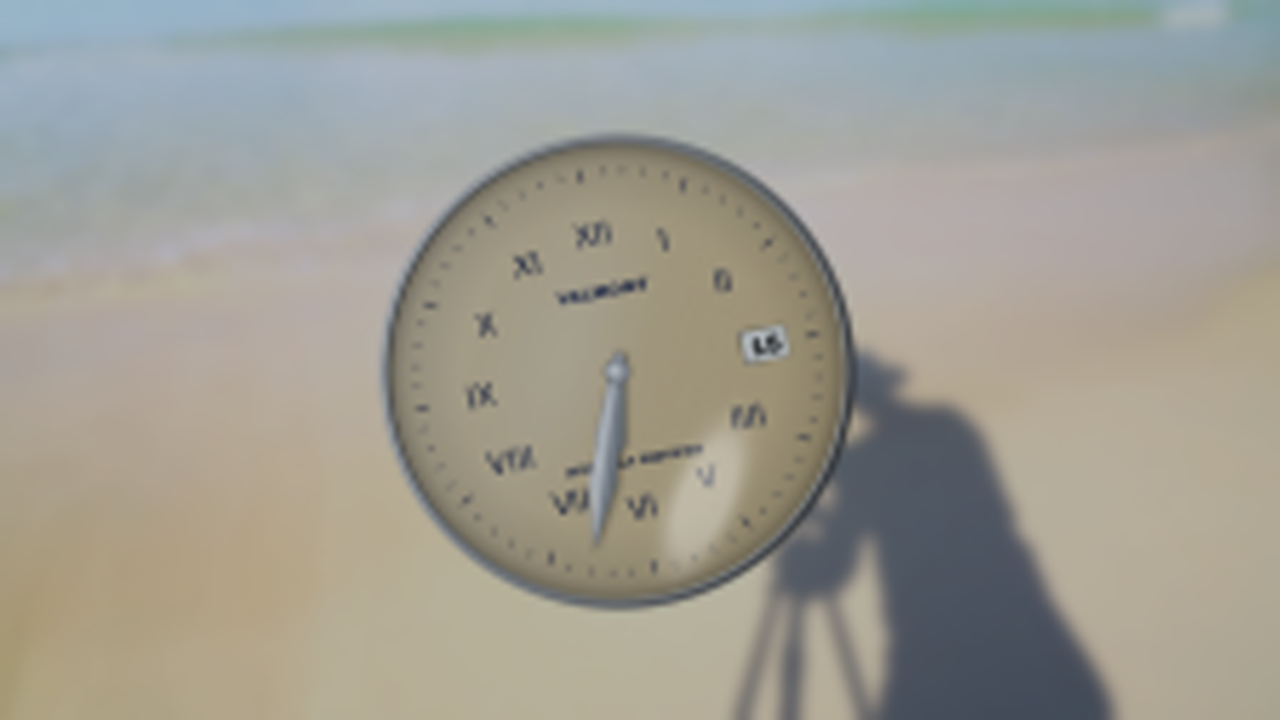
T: 6:33
